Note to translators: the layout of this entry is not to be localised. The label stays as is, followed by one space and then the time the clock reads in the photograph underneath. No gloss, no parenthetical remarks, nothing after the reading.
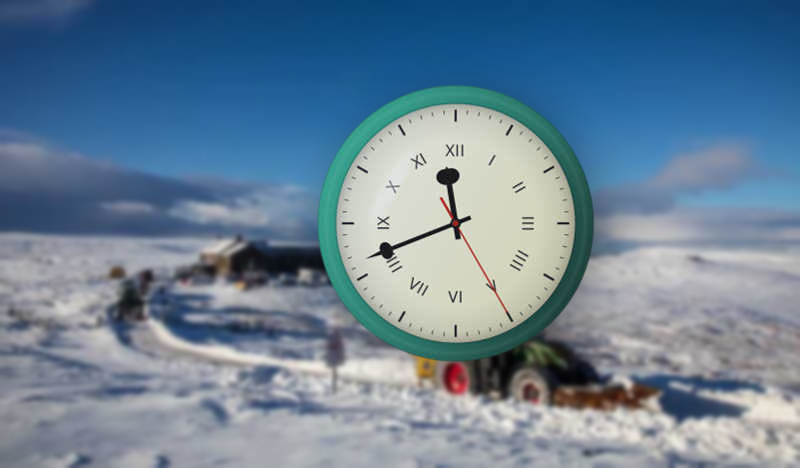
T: 11:41:25
